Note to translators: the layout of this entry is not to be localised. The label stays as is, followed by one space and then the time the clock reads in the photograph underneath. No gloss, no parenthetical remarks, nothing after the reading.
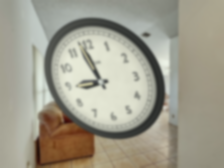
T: 8:58
